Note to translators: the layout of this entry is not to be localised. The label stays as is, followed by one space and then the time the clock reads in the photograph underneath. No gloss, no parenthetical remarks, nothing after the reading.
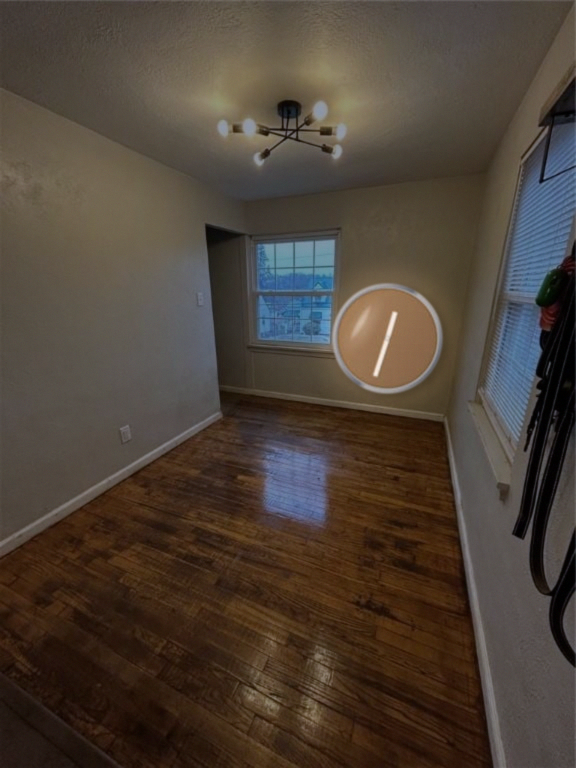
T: 12:33
